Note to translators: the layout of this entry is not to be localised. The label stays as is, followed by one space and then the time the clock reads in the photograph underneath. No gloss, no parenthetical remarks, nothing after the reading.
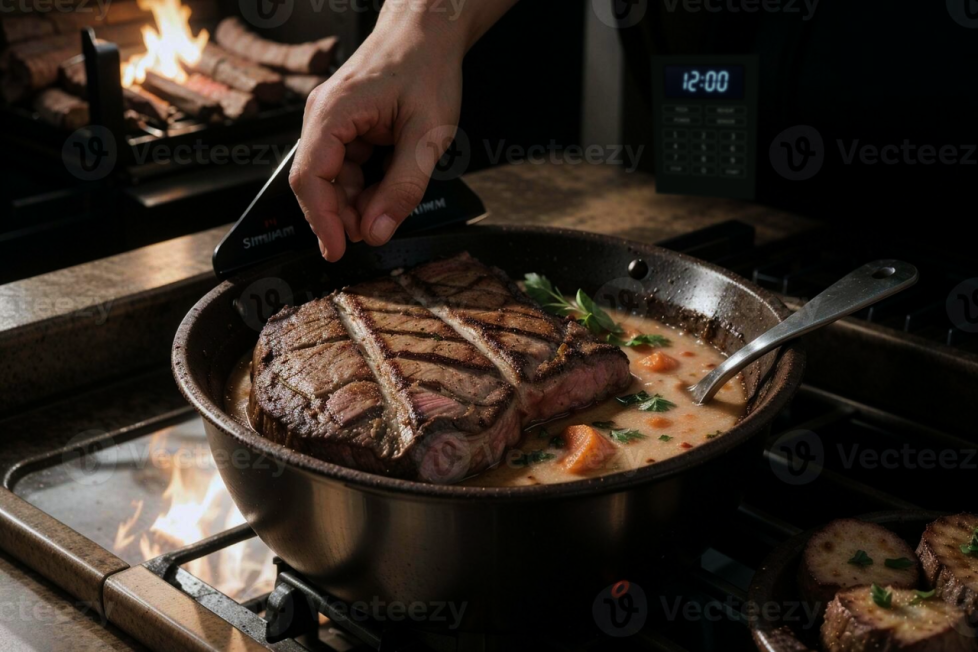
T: 12:00
